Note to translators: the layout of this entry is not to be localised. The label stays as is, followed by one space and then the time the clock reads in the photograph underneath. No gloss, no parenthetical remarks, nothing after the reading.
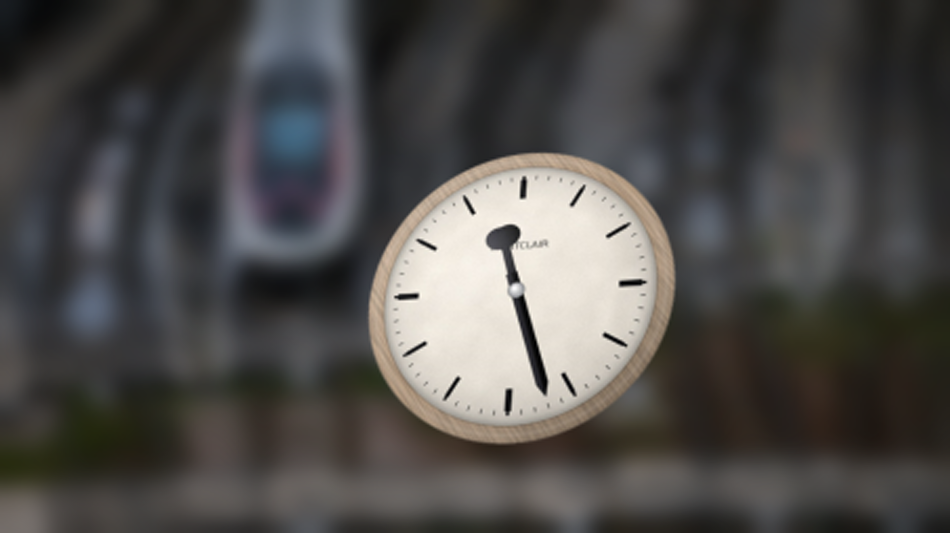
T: 11:27
